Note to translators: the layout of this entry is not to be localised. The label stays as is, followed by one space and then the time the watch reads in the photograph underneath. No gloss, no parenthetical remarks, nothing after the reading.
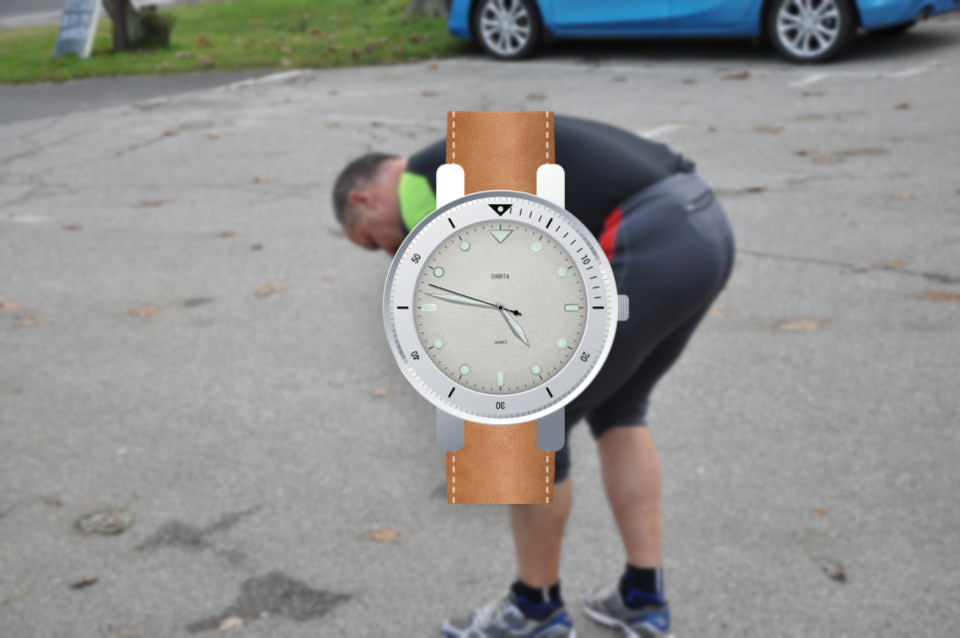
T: 4:46:48
